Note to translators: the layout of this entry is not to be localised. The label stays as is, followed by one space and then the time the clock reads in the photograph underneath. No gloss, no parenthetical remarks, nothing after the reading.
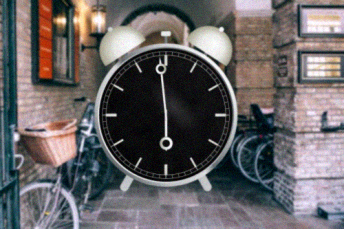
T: 5:59
